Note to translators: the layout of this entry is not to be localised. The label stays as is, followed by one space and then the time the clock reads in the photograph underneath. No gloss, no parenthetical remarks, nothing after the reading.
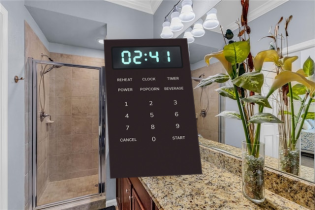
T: 2:41
